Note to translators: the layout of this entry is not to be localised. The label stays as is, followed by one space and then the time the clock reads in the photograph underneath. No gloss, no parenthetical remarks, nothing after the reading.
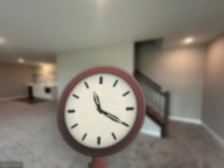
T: 11:20
